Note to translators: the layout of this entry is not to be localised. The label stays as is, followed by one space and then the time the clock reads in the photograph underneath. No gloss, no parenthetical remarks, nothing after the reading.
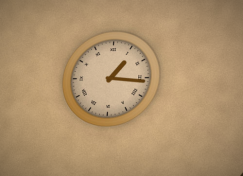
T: 1:16
